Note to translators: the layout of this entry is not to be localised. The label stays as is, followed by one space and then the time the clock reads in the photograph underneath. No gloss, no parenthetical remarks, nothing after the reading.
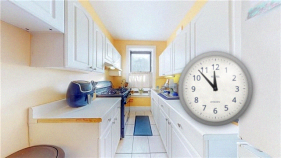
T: 11:53
